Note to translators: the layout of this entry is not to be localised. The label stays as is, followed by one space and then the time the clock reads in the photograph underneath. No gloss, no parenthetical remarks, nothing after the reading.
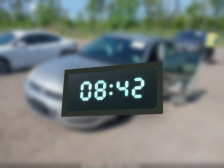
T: 8:42
